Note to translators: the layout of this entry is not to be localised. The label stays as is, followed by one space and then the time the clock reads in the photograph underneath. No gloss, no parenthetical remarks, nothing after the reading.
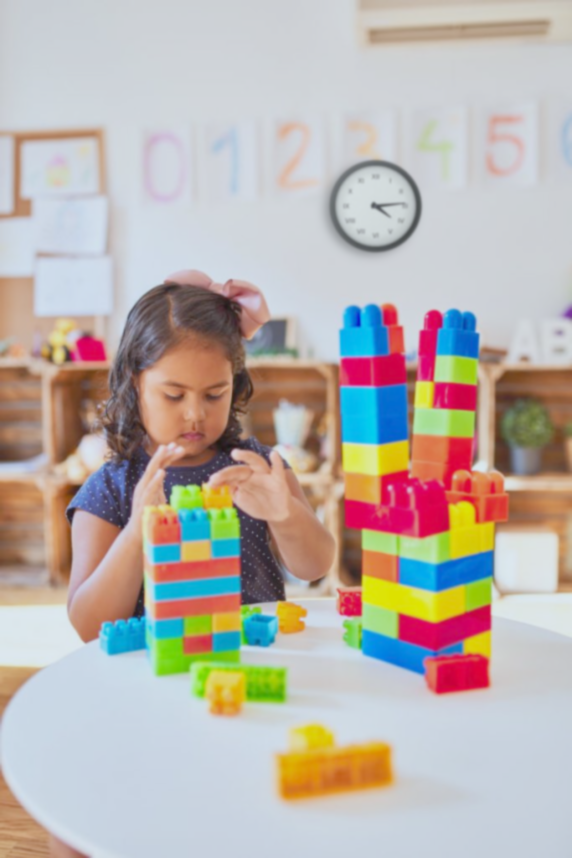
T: 4:14
